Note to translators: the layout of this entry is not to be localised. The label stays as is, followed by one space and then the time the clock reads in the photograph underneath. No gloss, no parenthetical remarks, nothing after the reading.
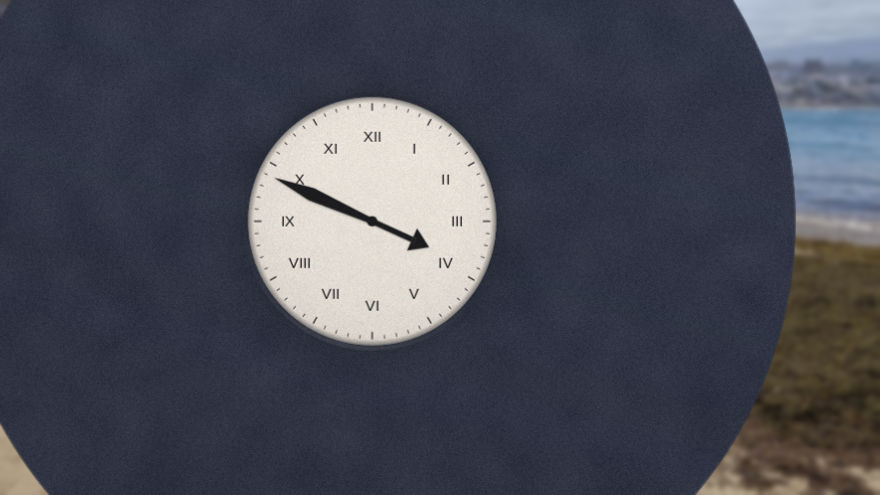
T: 3:49
